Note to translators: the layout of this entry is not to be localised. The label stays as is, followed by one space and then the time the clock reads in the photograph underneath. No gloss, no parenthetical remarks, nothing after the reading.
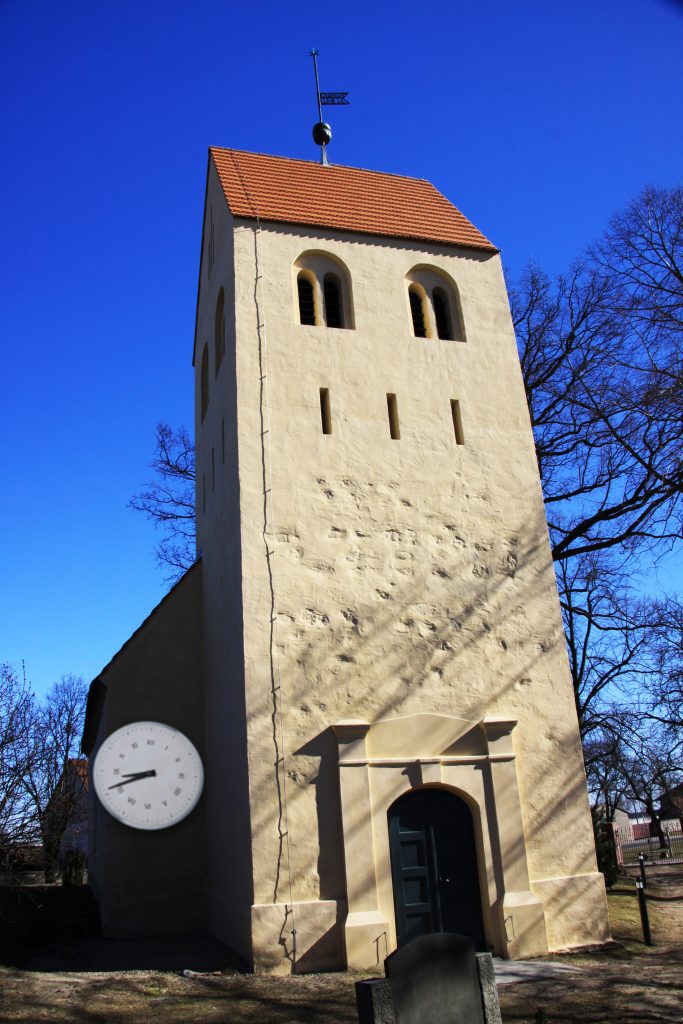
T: 8:41
